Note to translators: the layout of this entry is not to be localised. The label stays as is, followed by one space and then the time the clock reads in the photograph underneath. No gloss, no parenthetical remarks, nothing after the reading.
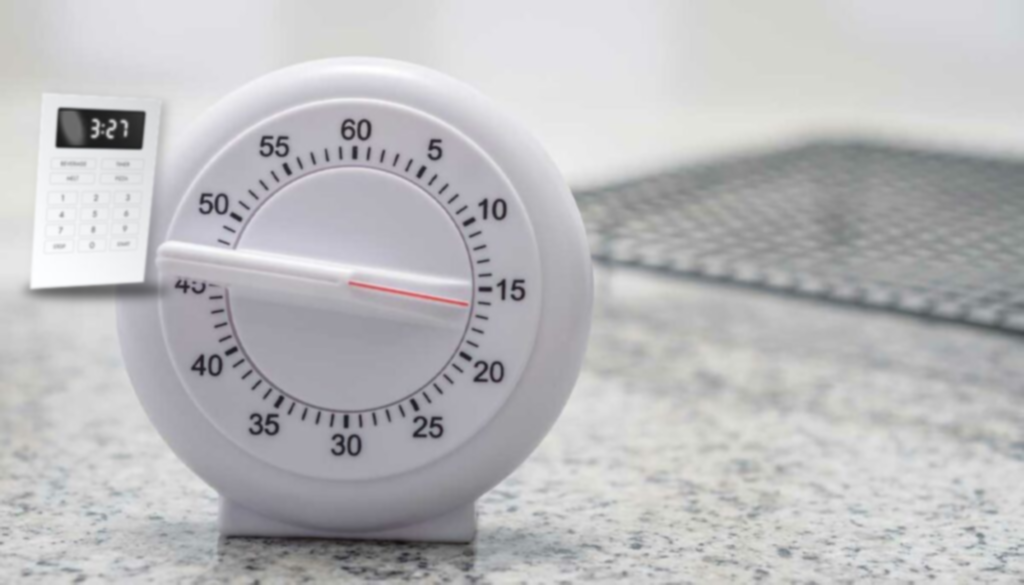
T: 3:27
